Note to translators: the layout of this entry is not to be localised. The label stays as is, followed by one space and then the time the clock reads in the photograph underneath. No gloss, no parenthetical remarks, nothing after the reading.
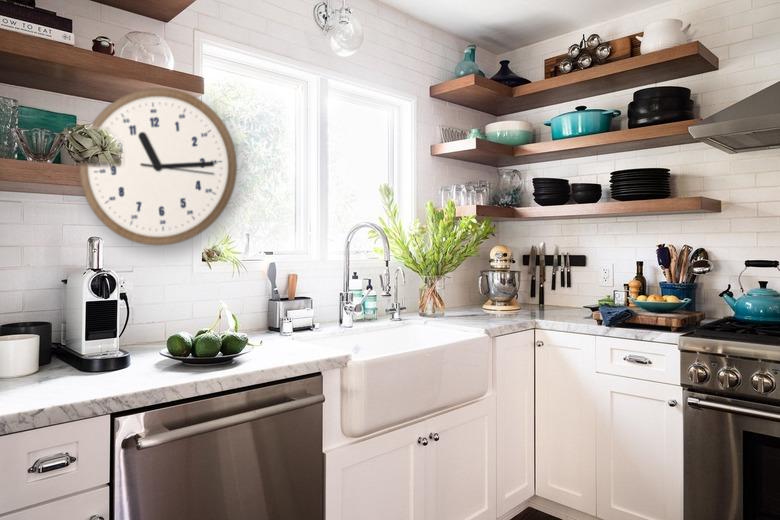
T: 11:15:17
